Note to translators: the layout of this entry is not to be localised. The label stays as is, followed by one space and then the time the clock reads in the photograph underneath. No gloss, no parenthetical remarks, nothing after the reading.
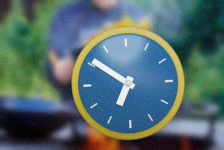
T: 6:51
